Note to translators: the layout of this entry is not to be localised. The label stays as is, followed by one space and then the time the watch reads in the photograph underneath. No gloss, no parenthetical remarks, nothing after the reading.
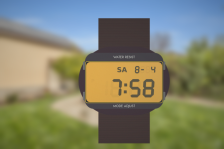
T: 7:58
